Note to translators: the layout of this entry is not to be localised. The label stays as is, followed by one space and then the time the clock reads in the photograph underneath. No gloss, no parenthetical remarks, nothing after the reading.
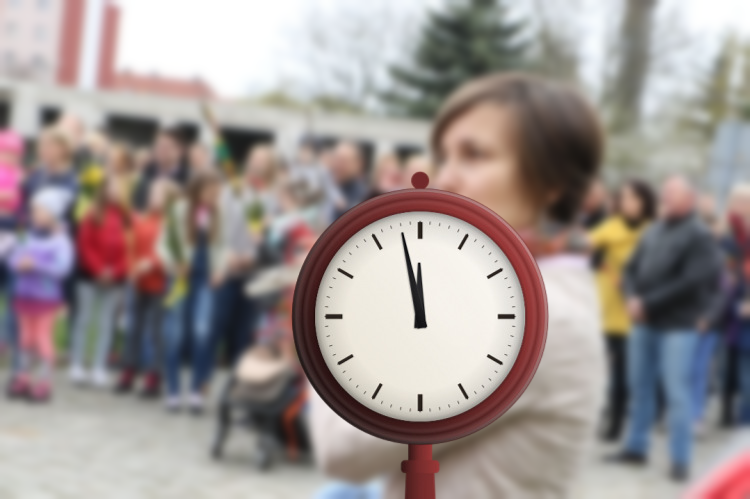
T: 11:58
